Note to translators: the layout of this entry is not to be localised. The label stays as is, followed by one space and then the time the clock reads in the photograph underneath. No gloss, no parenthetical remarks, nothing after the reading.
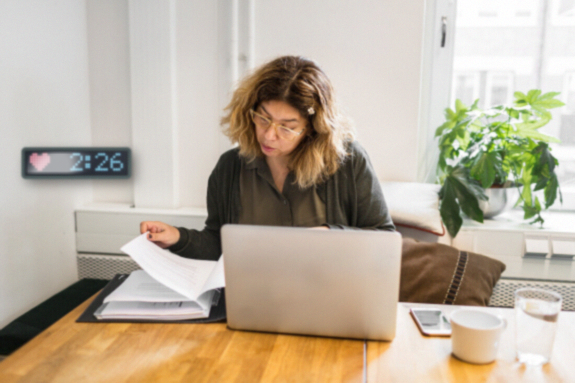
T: 2:26
